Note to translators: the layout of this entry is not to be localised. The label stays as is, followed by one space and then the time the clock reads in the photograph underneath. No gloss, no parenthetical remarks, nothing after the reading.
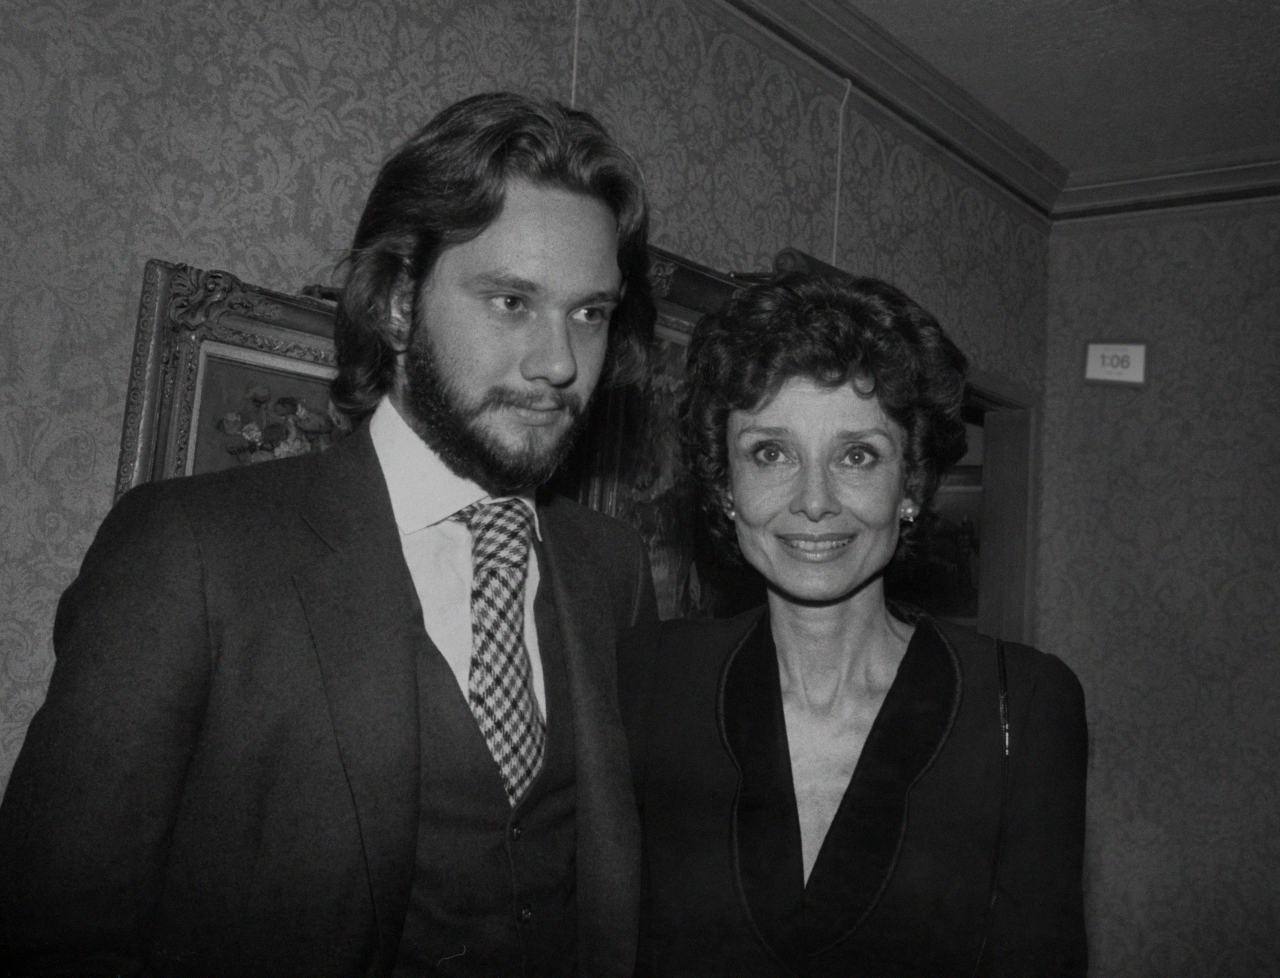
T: 1:06
